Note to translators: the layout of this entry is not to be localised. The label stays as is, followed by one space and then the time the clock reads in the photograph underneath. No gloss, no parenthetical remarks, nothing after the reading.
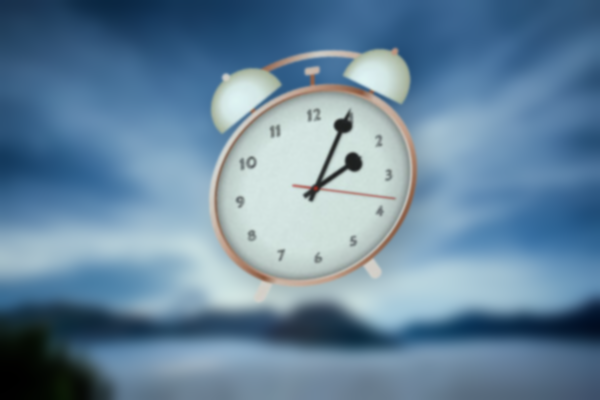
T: 2:04:18
